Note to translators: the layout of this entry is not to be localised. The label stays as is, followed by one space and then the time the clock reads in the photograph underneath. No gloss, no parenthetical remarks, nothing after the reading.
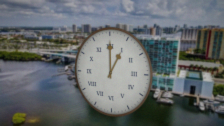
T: 1:00
